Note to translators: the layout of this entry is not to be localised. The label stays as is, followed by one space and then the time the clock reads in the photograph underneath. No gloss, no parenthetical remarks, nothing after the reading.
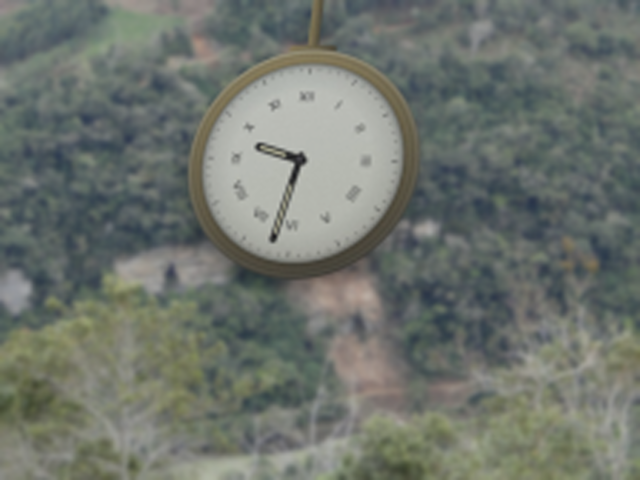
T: 9:32
